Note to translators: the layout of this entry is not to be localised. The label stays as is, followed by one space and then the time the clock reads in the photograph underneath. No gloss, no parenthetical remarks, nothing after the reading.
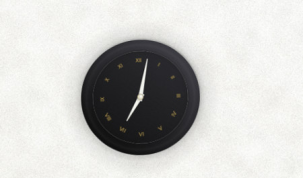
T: 7:02
